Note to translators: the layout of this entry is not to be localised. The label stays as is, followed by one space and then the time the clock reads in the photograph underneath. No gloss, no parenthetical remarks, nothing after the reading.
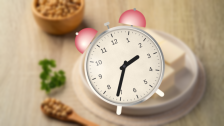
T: 2:36
